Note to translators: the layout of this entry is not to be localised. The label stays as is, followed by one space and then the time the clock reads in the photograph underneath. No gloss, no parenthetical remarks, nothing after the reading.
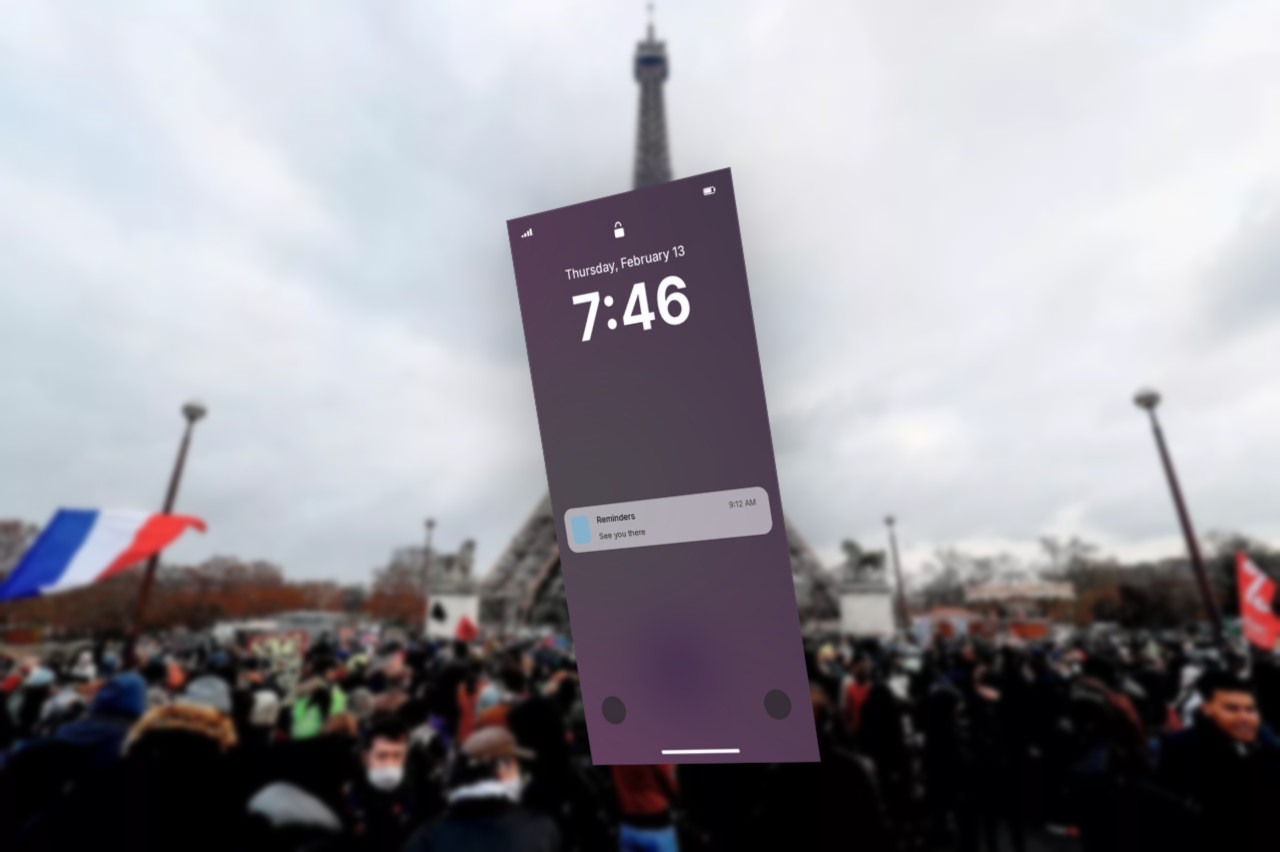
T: 7:46
